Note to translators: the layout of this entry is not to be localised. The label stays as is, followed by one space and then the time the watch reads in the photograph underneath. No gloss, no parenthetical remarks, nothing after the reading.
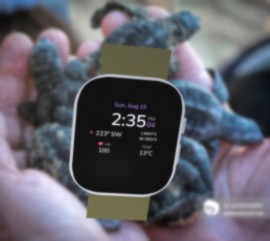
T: 2:35
